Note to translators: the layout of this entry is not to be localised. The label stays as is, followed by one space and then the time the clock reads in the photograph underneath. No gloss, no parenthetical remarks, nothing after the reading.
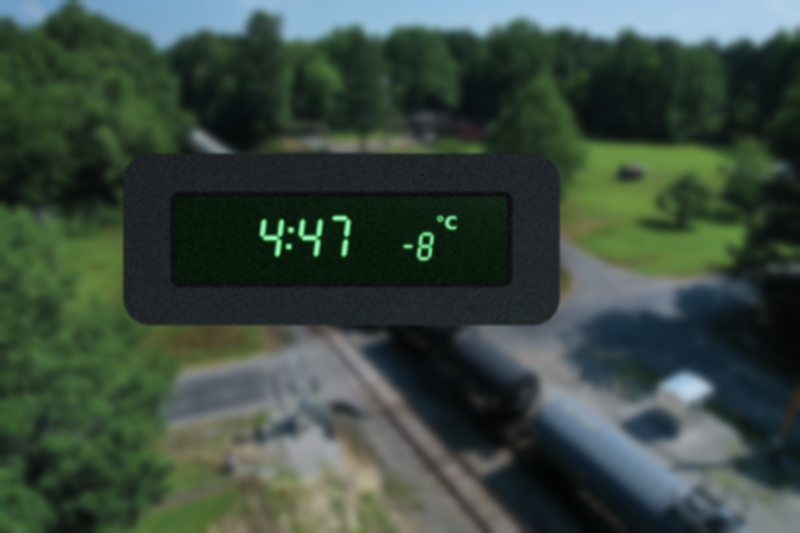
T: 4:47
